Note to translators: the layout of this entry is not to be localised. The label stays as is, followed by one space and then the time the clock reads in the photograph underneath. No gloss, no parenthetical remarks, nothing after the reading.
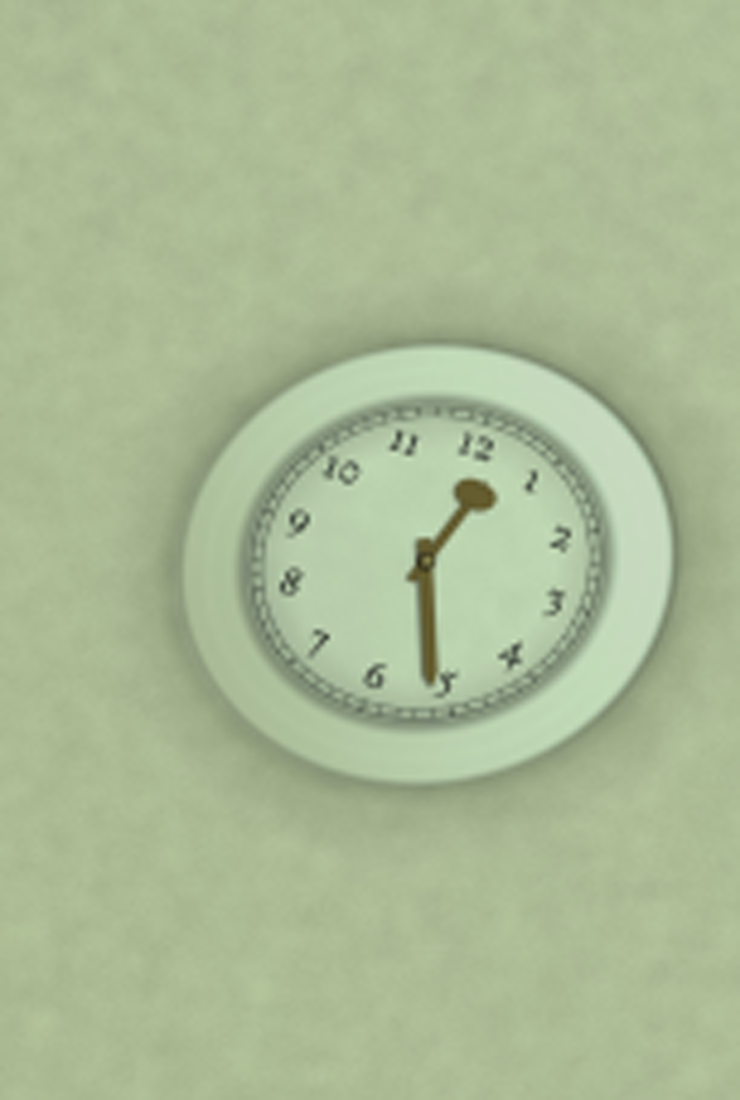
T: 12:26
